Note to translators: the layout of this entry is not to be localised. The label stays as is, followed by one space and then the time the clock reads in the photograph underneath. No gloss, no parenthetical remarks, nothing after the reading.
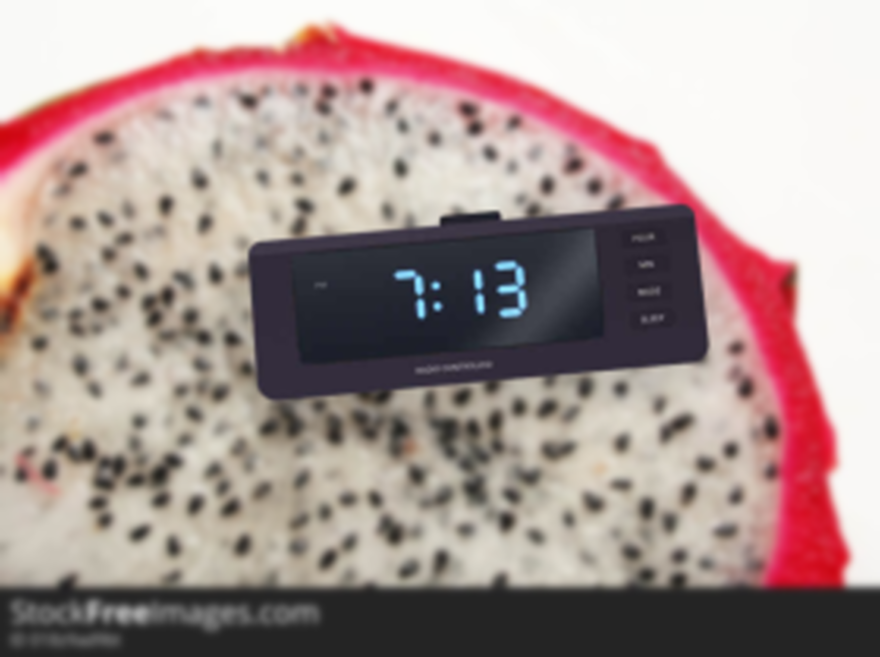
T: 7:13
